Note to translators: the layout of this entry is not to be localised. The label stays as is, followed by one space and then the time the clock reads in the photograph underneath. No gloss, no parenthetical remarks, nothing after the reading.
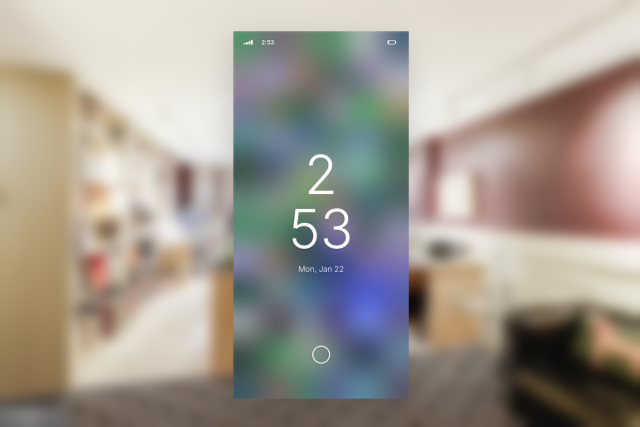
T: 2:53
